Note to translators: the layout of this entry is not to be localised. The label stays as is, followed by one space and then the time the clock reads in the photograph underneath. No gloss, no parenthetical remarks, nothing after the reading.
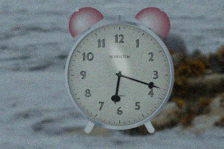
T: 6:18
